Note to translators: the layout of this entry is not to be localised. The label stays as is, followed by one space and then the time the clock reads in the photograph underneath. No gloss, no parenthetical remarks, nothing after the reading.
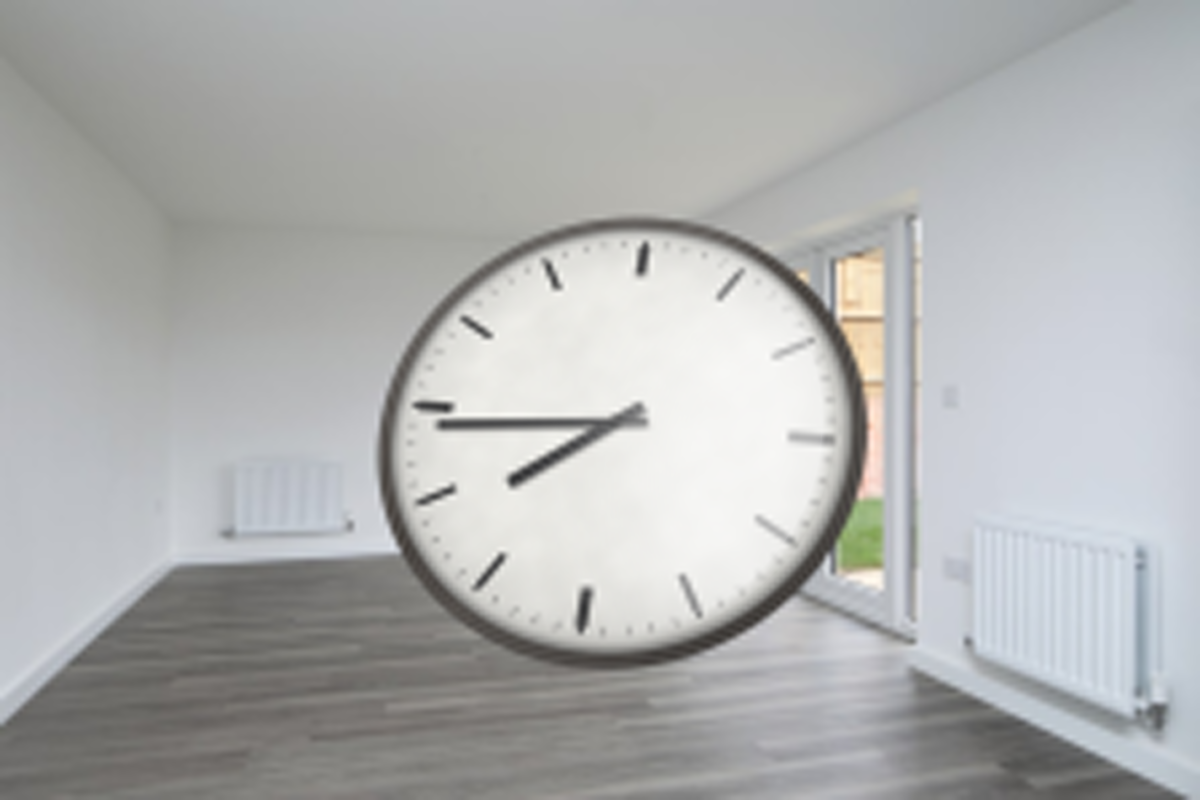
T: 7:44
